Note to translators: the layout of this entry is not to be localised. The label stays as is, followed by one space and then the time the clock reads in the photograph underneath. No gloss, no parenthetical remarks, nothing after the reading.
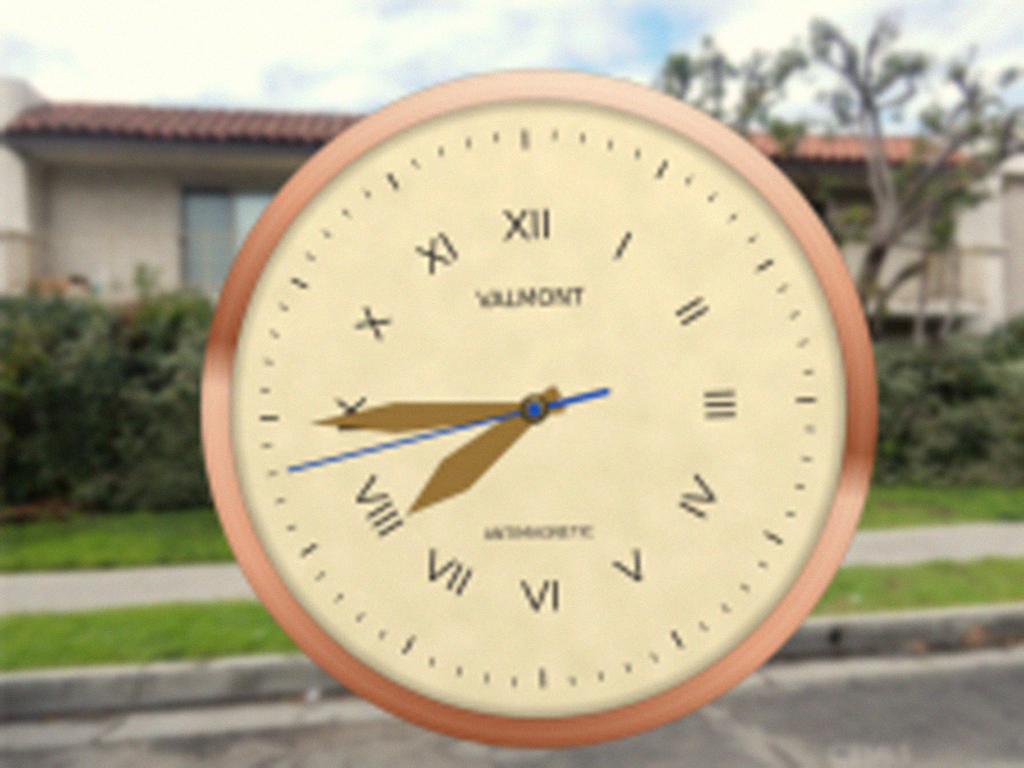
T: 7:44:43
